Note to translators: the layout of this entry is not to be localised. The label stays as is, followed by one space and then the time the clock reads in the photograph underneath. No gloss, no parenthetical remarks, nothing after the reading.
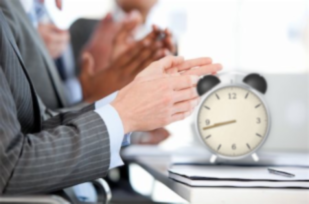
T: 8:43
